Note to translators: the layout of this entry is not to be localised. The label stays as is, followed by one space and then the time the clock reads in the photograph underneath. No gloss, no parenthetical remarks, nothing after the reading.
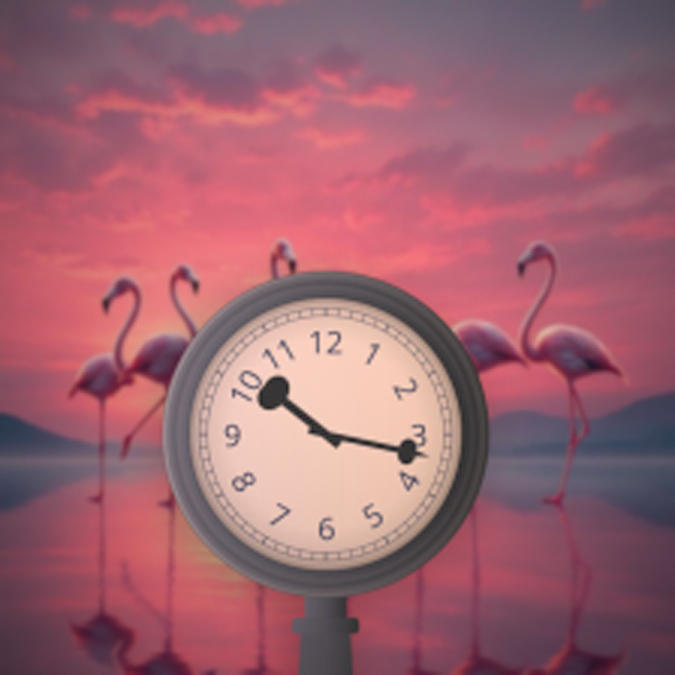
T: 10:17
